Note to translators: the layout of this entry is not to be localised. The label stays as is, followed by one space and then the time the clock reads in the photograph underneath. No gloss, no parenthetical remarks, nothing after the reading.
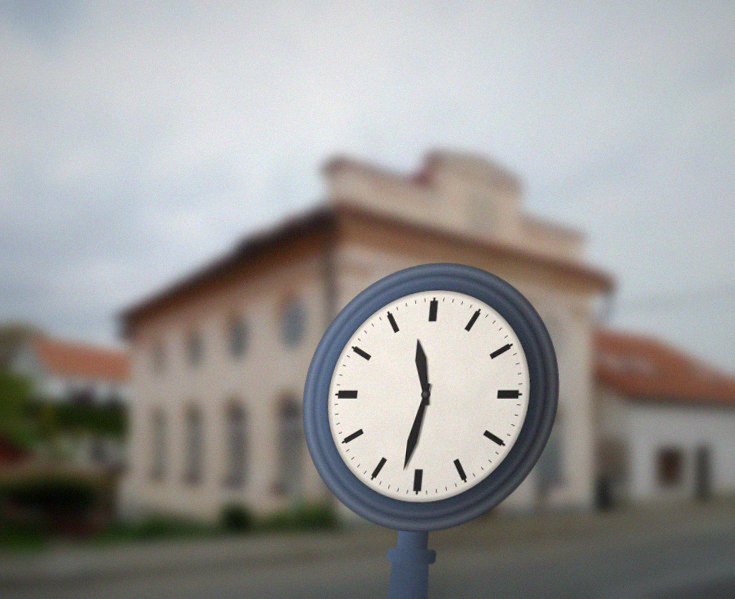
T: 11:32
